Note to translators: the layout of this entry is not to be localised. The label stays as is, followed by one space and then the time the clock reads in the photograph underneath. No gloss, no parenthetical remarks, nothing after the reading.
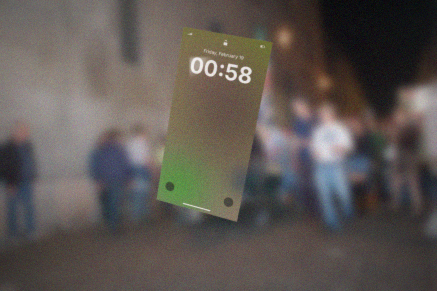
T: 0:58
